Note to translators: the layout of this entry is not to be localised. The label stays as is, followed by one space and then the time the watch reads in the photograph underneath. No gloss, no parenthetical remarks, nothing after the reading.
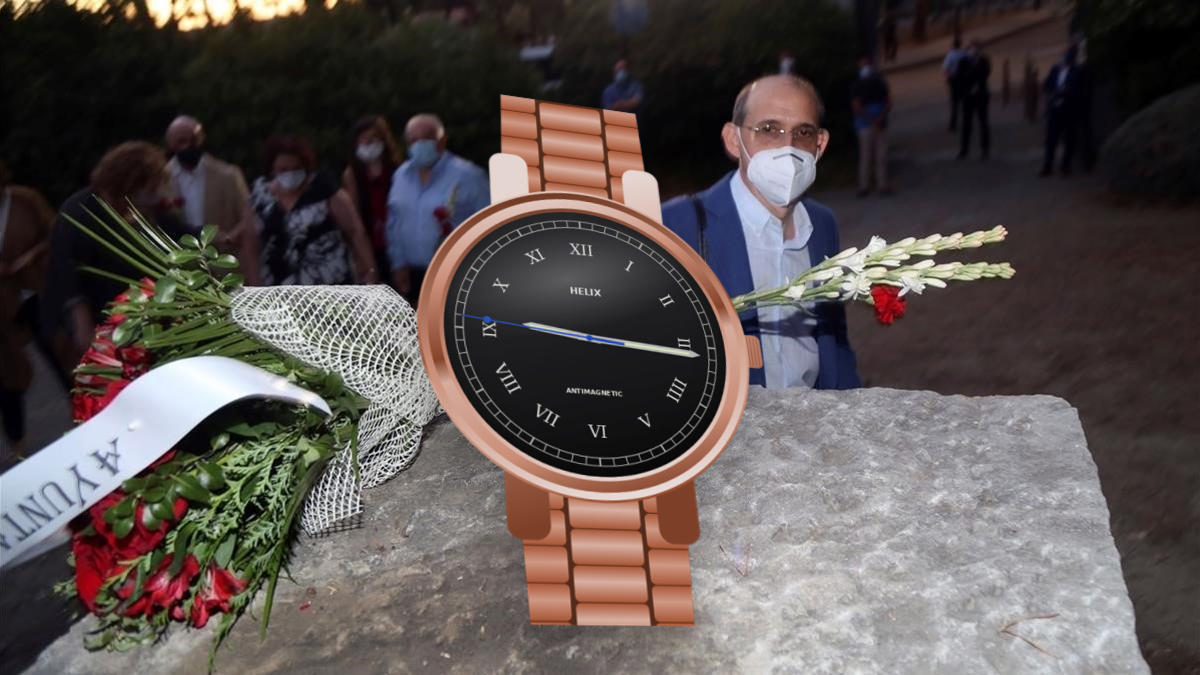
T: 9:15:46
